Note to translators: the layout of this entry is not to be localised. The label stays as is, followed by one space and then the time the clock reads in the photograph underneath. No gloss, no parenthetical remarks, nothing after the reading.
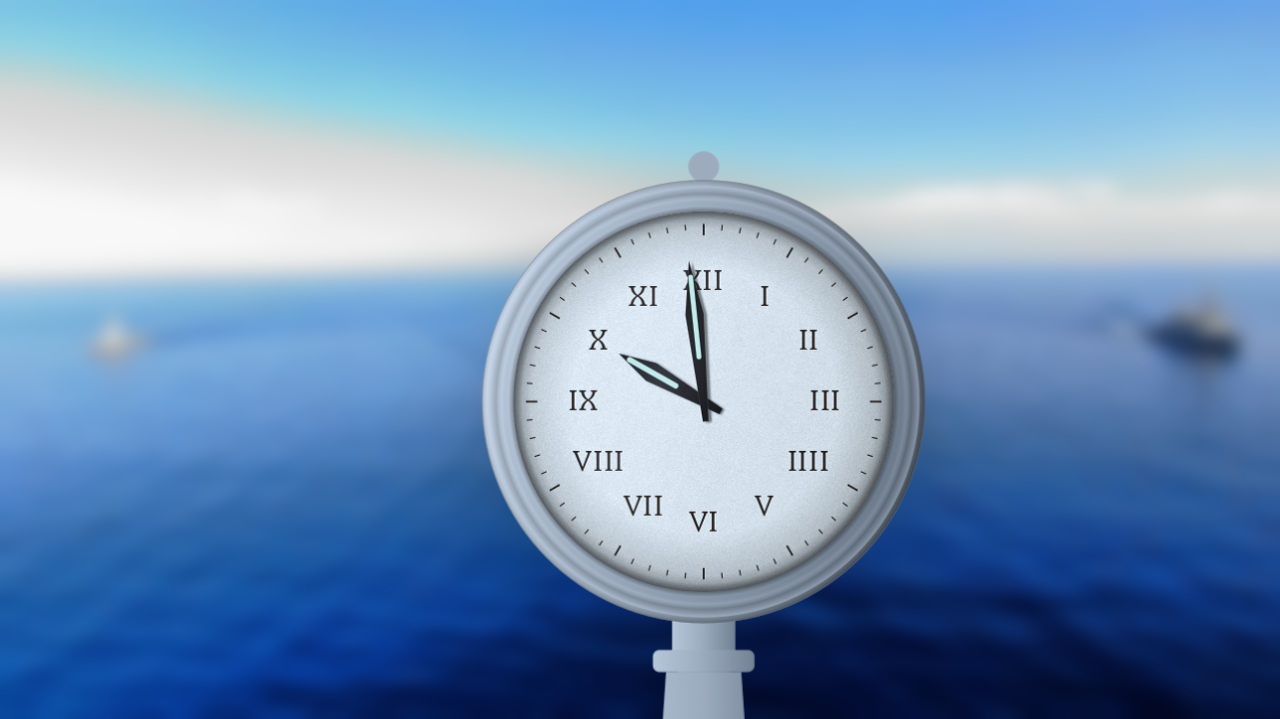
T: 9:59
